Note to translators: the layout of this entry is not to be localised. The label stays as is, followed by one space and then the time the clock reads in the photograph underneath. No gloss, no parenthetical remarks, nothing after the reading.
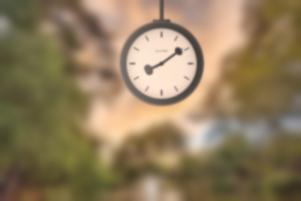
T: 8:09
